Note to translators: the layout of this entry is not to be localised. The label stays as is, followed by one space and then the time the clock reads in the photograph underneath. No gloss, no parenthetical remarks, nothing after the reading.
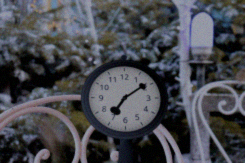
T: 7:09
